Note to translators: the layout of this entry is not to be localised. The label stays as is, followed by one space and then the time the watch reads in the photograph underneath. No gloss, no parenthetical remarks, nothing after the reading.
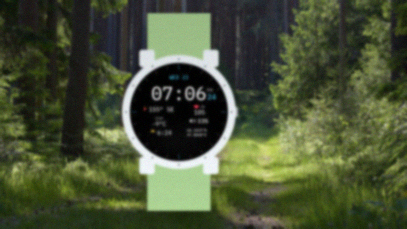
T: 7:06
